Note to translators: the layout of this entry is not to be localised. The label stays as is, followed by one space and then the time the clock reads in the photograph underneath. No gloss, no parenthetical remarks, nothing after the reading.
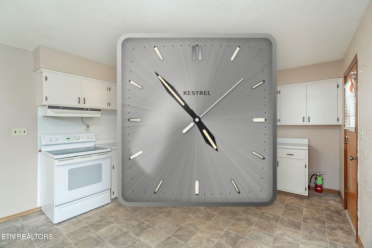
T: 4:53:08
